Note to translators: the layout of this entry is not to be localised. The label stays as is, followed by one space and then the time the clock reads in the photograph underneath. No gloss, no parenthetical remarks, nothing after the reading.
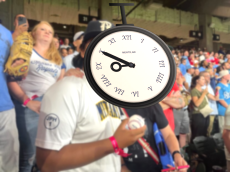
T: 8:50
